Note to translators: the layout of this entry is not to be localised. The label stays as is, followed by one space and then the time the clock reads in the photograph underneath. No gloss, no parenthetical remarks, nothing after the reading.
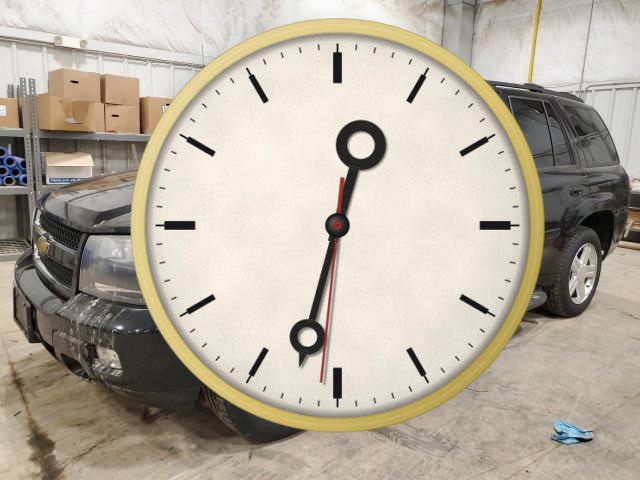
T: 12:32:31
